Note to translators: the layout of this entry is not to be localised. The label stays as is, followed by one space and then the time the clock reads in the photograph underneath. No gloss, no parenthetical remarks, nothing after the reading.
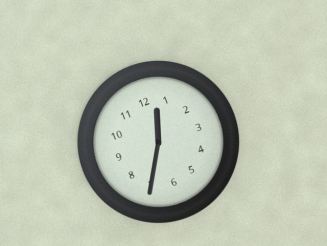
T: 12:35
